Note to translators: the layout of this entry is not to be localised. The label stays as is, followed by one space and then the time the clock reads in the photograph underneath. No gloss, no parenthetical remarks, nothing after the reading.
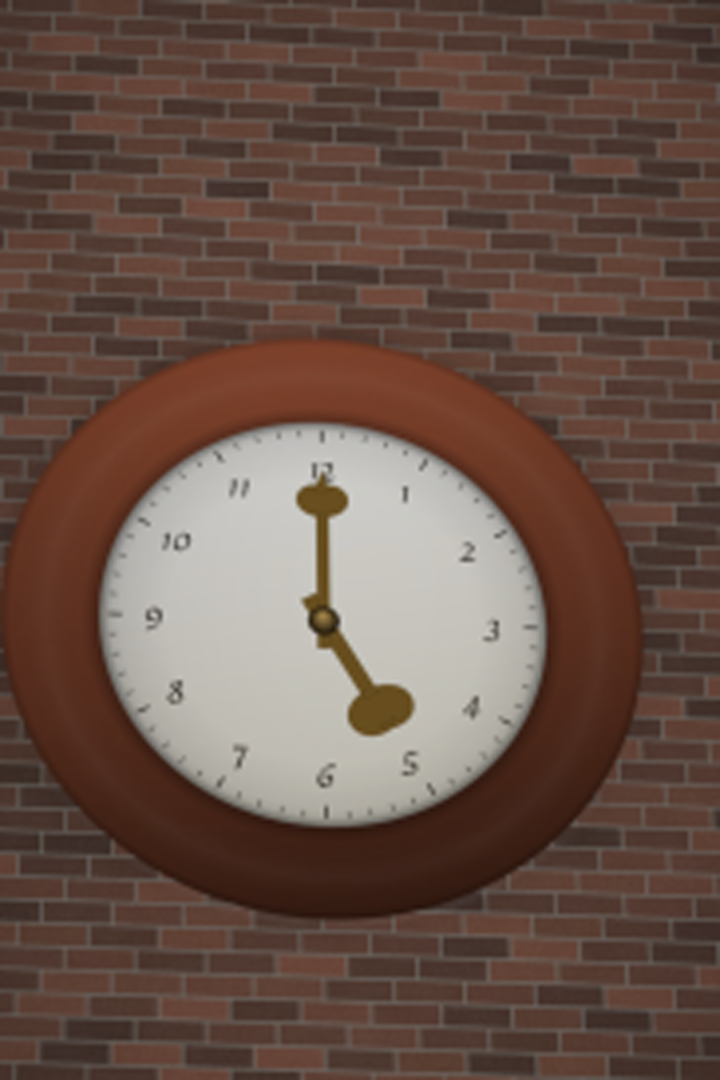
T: 5:00
